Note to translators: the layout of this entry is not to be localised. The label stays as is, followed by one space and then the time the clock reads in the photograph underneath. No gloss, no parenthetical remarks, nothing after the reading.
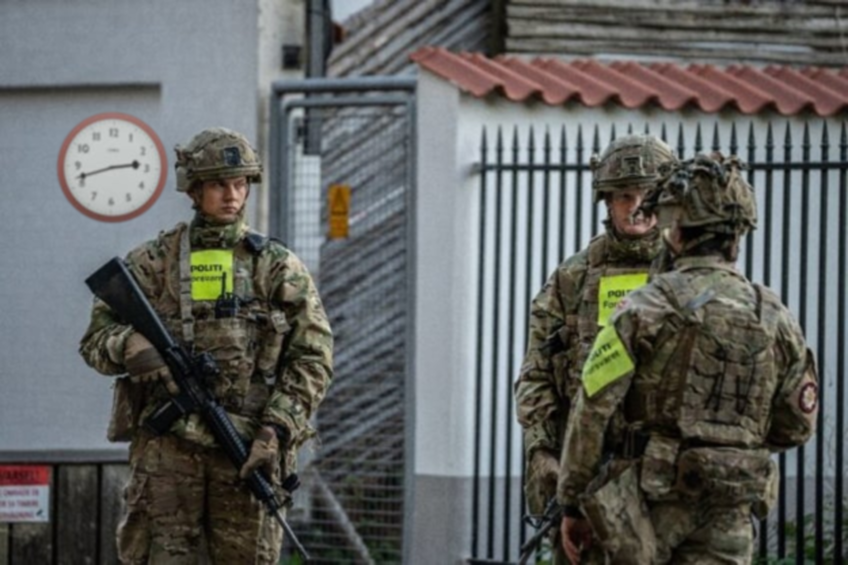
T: 2:42
